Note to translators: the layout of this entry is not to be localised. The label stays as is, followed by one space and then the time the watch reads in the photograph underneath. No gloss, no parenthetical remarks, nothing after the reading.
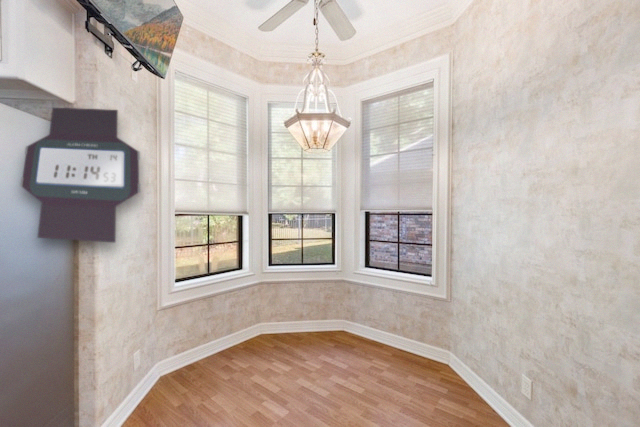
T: 11:14:53
